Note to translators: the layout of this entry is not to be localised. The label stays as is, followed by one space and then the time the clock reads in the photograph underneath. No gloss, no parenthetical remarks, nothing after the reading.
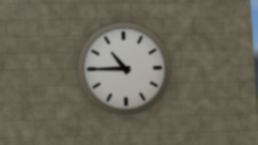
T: 10:45
